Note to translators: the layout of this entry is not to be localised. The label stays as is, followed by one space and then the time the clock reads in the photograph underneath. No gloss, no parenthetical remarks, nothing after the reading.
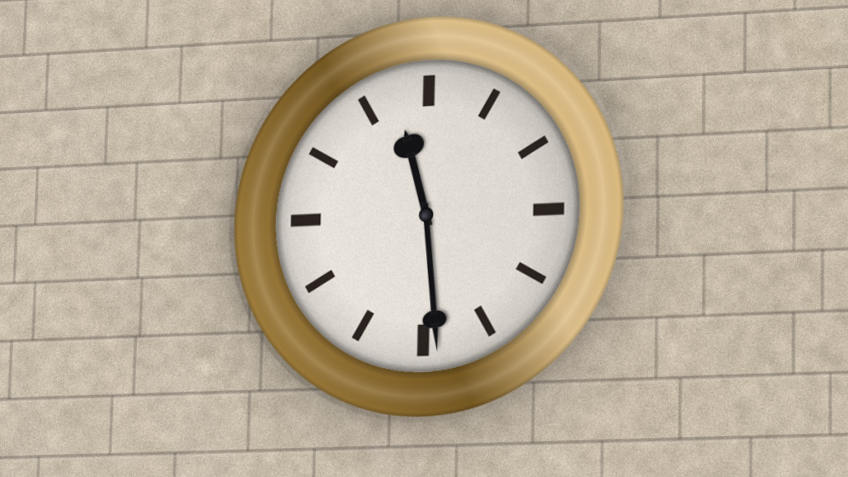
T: 11:29
